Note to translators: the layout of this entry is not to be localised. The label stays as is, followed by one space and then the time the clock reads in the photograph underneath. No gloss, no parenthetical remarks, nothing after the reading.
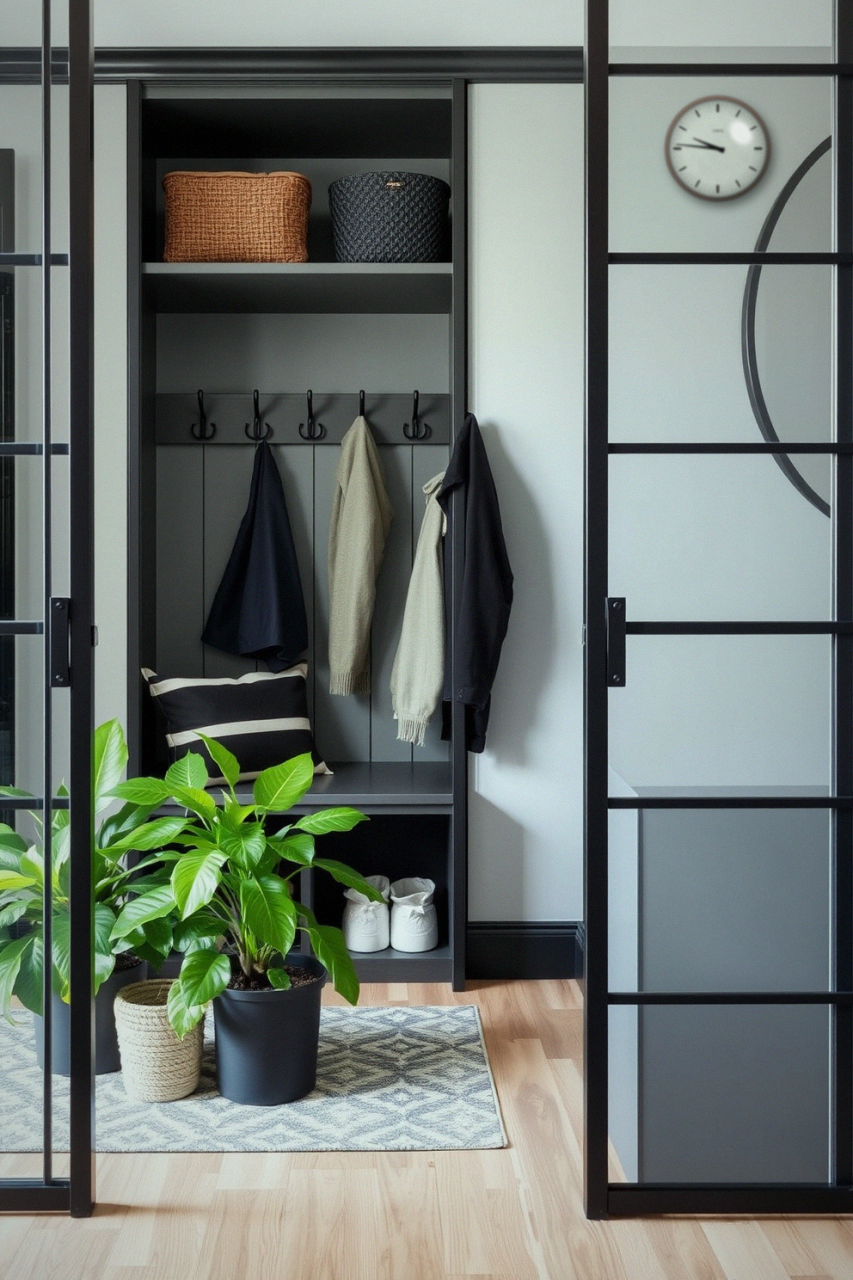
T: 9:46
